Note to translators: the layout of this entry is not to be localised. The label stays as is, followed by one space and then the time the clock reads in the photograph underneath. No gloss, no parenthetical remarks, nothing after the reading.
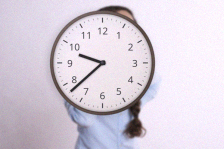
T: 9:38
